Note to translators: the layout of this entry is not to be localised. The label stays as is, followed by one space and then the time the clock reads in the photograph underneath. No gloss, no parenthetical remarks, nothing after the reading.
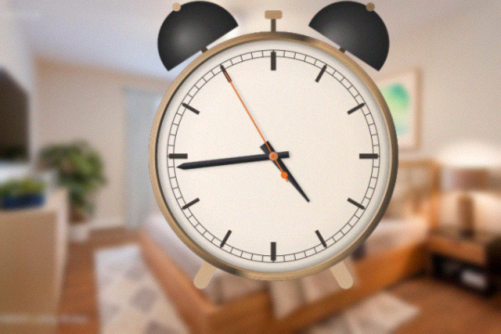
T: 4:43:55
